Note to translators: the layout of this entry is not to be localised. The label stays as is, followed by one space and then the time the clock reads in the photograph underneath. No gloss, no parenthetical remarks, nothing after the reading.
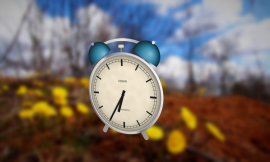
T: 6:35
